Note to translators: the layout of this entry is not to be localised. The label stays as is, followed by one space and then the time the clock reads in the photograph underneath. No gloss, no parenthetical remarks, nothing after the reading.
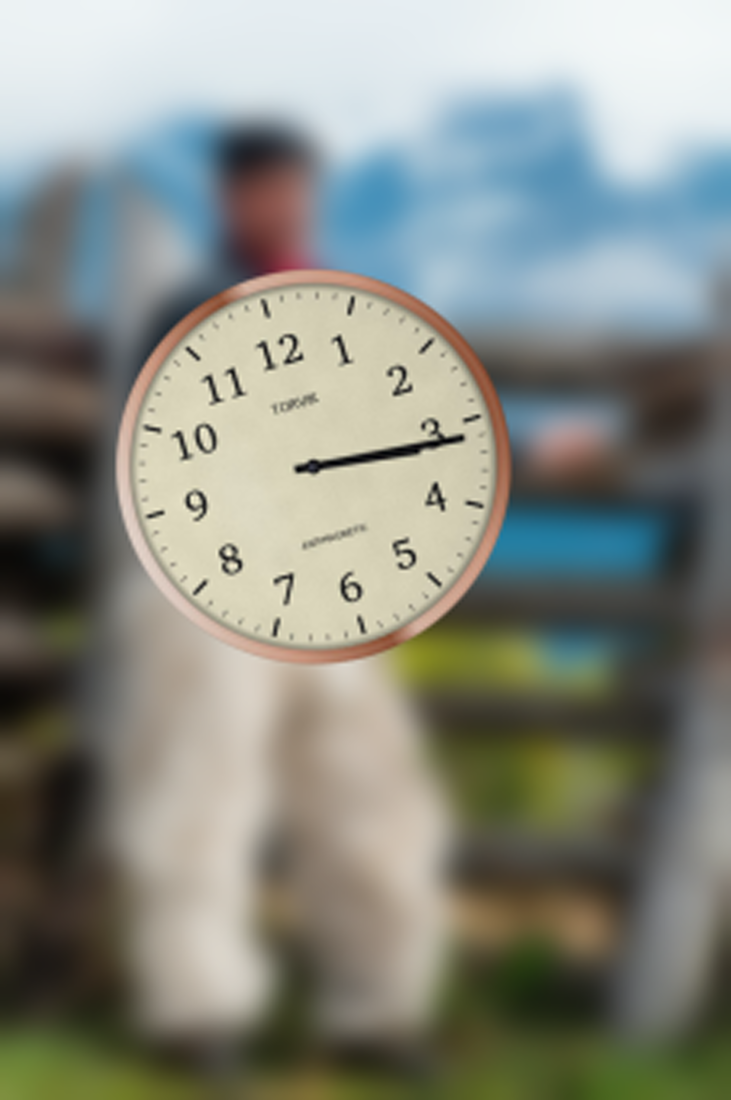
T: 3:16
